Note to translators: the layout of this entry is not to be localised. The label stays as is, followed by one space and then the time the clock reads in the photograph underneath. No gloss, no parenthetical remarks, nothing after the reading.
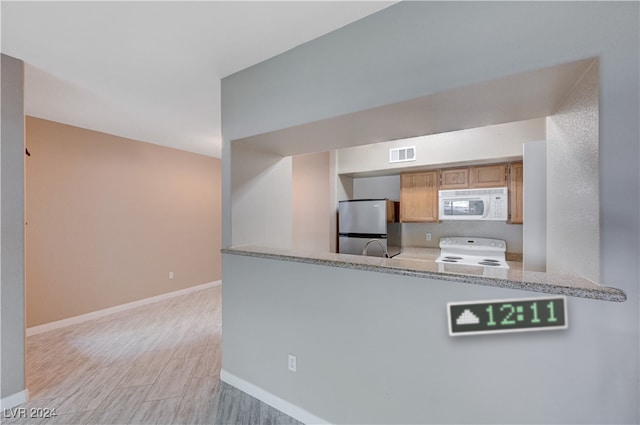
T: 12:11
